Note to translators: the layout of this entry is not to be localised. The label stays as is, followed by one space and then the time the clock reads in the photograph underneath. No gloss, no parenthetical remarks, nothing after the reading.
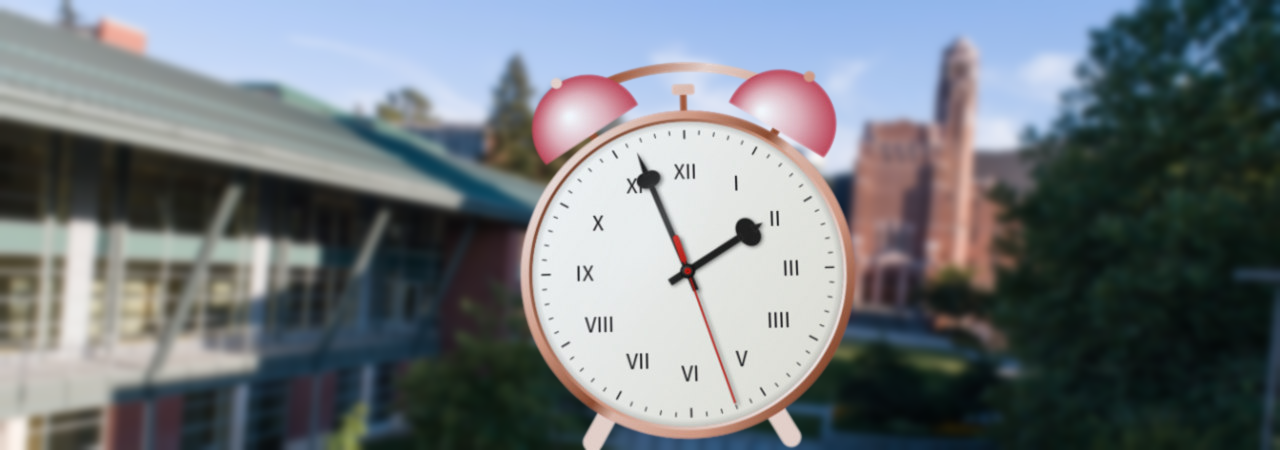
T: 1:56:27
